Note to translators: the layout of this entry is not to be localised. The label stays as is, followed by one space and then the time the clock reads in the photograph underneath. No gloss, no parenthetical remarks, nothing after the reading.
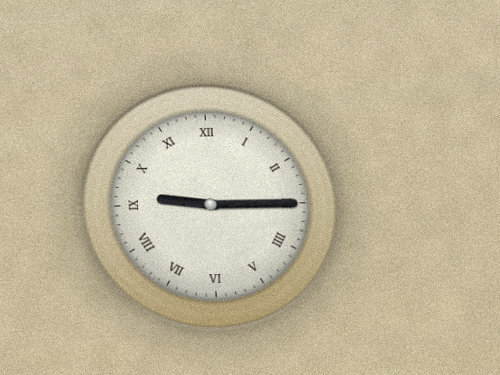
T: 9:15
